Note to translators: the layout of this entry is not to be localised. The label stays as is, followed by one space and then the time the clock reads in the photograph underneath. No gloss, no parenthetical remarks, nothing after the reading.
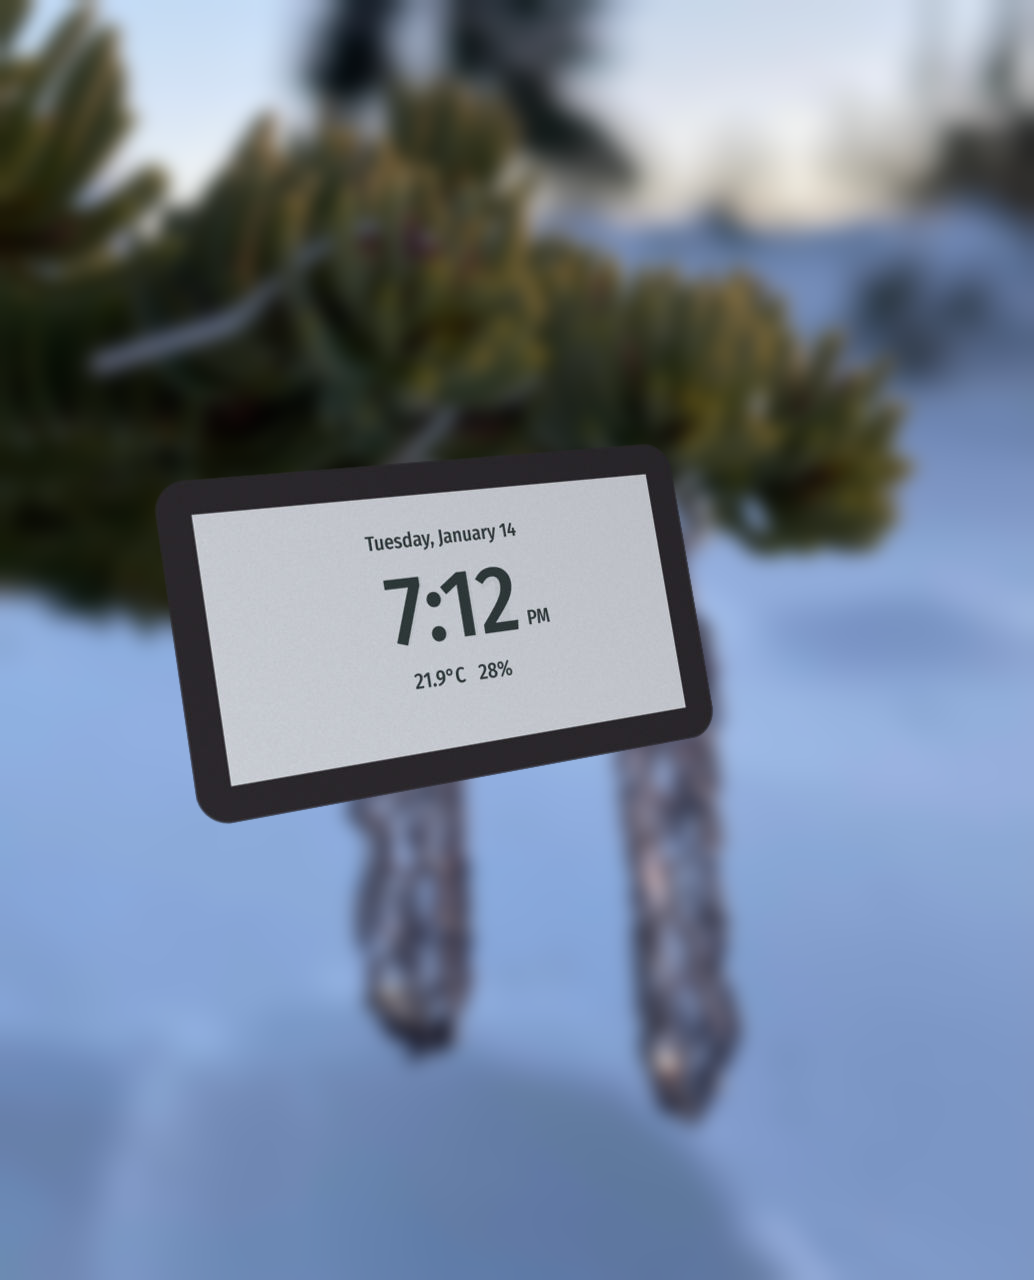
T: 7:12
